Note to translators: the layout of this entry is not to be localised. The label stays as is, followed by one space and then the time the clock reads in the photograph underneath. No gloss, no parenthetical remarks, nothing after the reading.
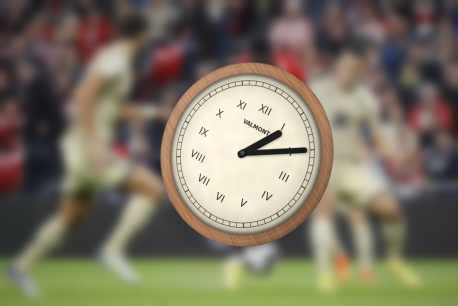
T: 1:10
